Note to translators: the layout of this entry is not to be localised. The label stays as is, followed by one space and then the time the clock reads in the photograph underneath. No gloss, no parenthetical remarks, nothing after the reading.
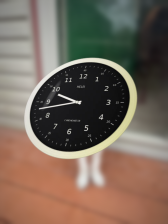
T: 9:43
